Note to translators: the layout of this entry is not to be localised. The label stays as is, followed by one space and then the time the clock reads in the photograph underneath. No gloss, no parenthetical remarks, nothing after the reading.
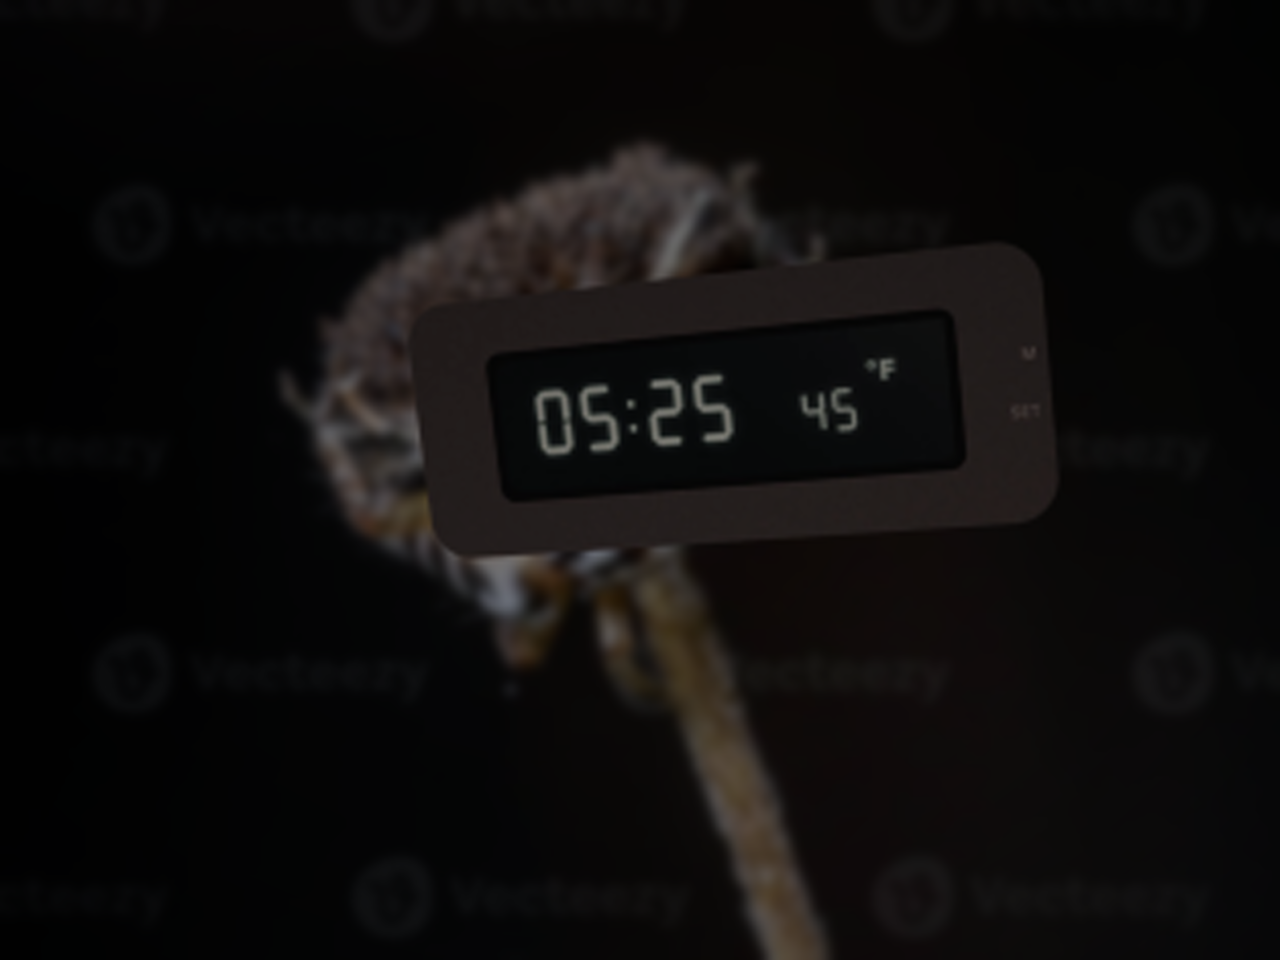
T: 5:25
